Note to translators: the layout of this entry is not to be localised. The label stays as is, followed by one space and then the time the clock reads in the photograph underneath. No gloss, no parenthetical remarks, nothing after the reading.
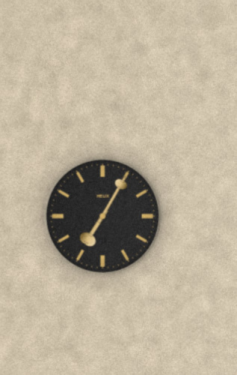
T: 7:05
